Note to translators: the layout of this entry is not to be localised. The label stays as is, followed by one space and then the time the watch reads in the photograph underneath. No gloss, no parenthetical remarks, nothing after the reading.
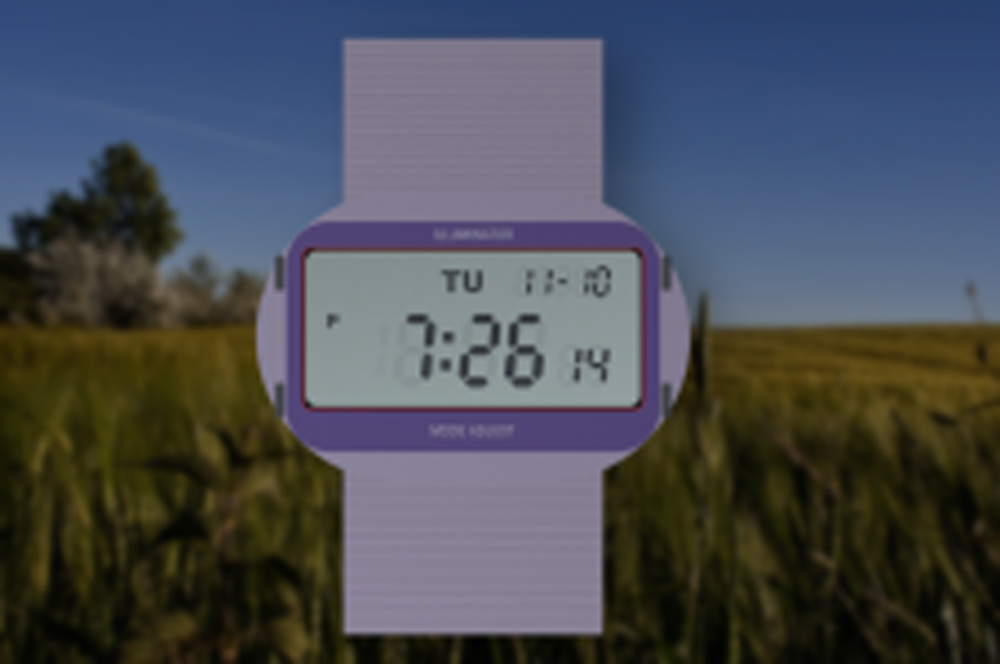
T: 7:26:14
